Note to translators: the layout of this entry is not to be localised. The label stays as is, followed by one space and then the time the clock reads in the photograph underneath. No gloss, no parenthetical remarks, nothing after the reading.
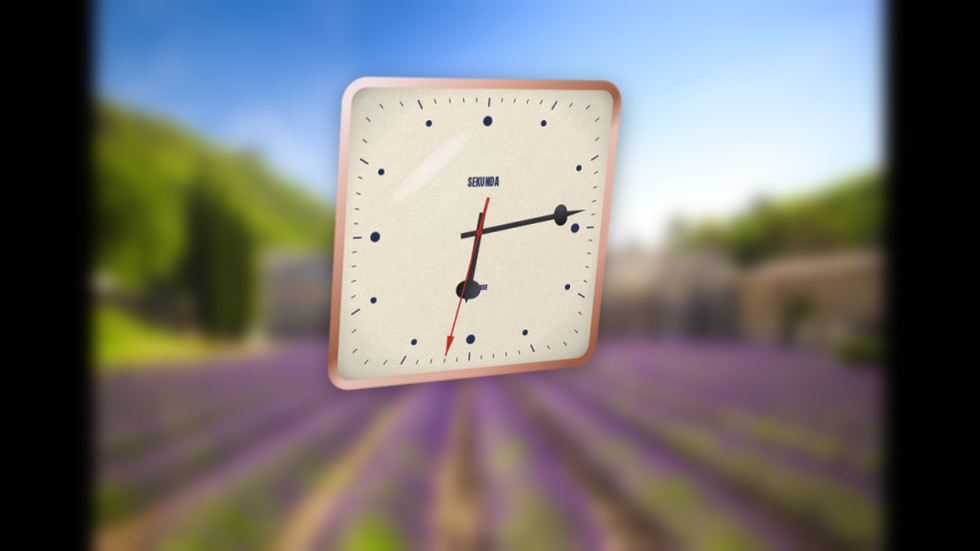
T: 6:13:32
